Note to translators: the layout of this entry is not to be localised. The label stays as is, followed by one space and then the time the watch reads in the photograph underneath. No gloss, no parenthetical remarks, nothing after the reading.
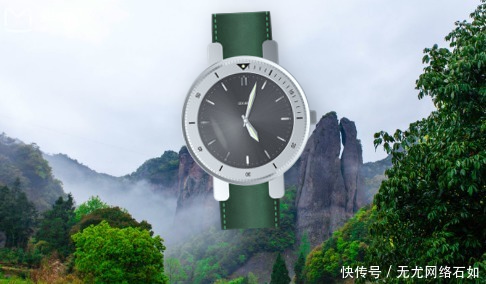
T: 5:03
